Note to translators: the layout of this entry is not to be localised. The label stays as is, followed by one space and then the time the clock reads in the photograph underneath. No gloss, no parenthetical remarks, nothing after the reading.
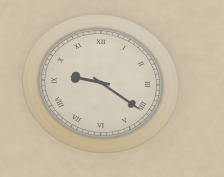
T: 9:21
